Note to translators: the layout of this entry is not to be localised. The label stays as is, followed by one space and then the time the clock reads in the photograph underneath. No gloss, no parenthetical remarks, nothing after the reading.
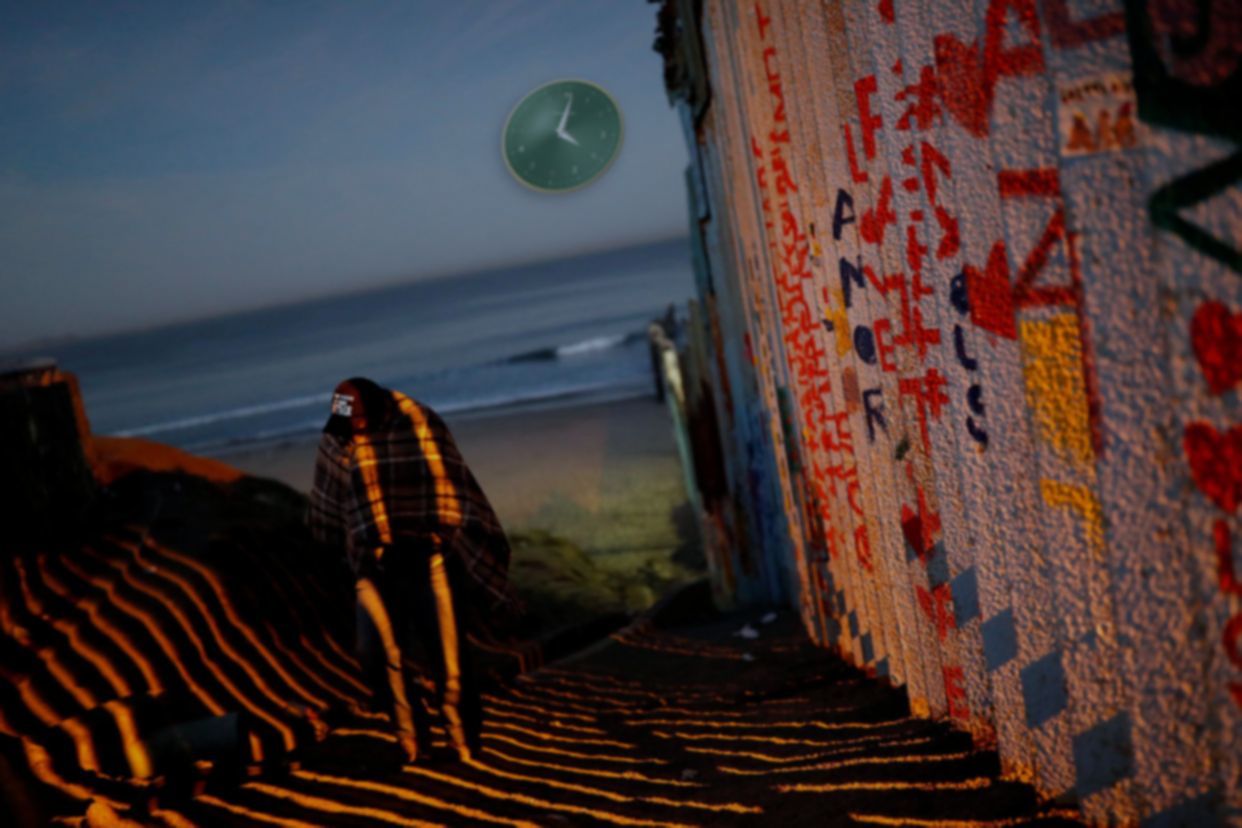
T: 4:01
